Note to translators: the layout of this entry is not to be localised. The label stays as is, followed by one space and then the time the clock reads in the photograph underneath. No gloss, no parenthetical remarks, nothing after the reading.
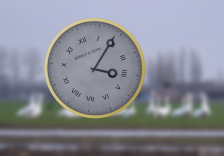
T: 4:09
